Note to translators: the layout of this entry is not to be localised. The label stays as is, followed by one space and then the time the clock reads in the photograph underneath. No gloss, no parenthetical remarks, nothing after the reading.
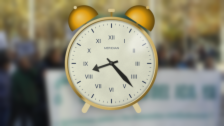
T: 8:23
